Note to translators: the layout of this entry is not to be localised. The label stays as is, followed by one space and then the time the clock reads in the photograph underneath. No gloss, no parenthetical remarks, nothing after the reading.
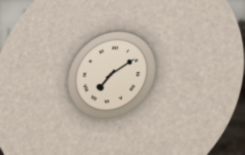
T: 7:09
